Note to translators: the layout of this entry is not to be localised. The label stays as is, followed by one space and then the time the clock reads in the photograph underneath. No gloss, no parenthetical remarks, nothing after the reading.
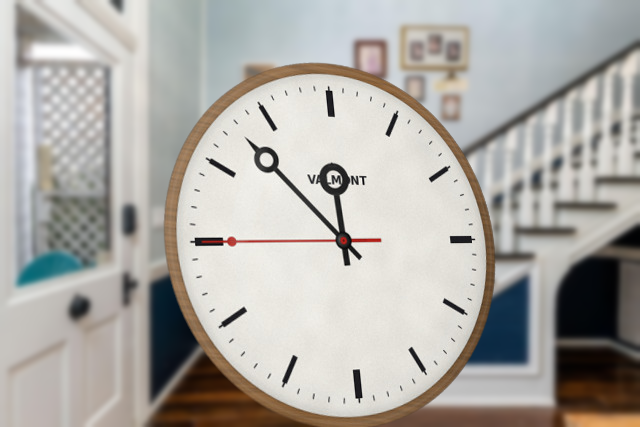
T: 11:52:45
